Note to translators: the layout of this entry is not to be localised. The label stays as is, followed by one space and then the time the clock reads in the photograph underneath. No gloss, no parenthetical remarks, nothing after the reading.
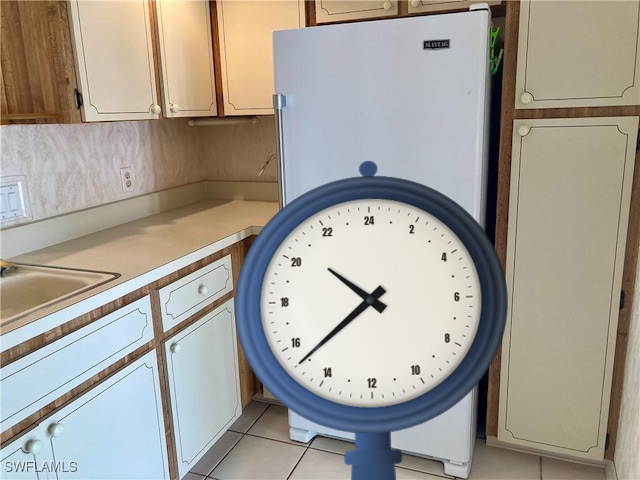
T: 20:38
